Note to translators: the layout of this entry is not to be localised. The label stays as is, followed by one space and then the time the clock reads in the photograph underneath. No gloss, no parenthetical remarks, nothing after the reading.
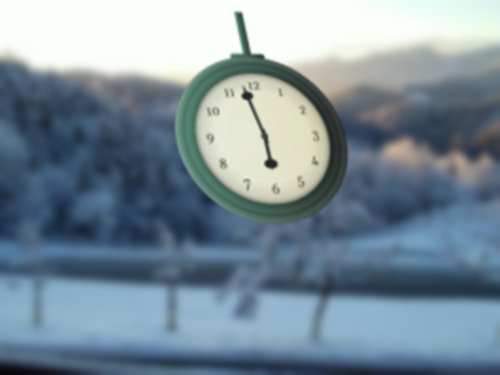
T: 5:58
